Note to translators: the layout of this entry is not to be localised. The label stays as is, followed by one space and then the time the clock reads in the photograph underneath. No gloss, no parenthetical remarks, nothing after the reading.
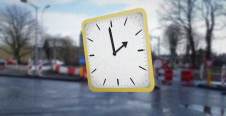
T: 1:59
